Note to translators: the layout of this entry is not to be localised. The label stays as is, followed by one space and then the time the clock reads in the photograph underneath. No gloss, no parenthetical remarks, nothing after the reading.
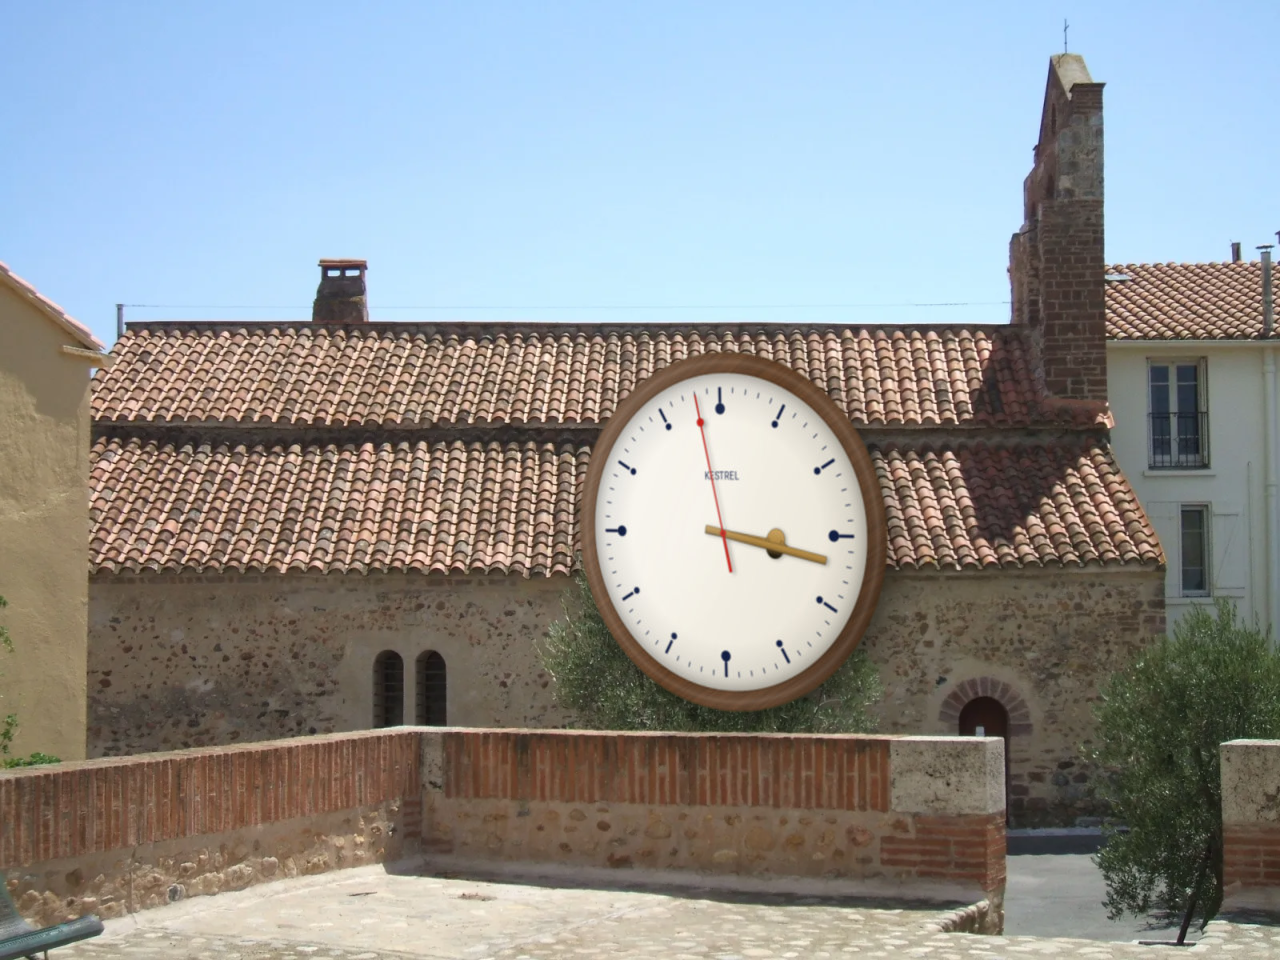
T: 3:16:58
